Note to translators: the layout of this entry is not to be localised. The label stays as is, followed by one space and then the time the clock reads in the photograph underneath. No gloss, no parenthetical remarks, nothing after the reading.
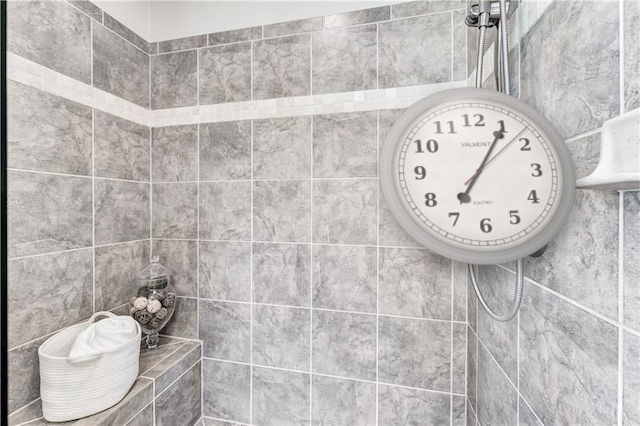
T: 7:05:08
